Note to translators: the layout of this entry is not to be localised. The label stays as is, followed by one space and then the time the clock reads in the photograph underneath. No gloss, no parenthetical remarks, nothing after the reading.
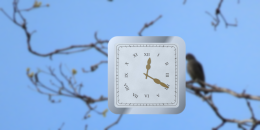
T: 12:20
